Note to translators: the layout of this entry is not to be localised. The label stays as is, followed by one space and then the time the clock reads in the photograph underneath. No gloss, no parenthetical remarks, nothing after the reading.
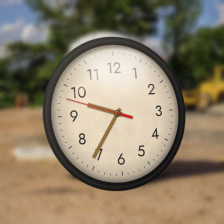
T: 9:35:48
